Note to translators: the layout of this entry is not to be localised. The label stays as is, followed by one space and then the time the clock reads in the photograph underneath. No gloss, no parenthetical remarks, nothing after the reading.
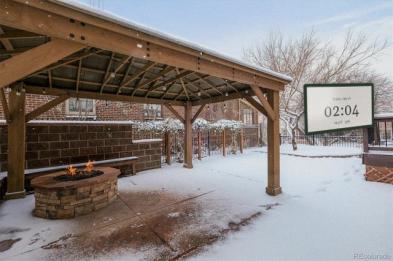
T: 2:04
